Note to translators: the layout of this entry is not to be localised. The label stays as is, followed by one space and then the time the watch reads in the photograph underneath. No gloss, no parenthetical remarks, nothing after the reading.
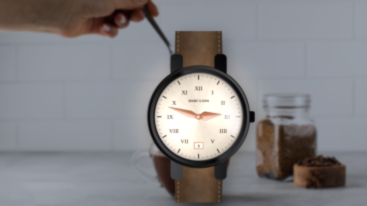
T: 2:48
